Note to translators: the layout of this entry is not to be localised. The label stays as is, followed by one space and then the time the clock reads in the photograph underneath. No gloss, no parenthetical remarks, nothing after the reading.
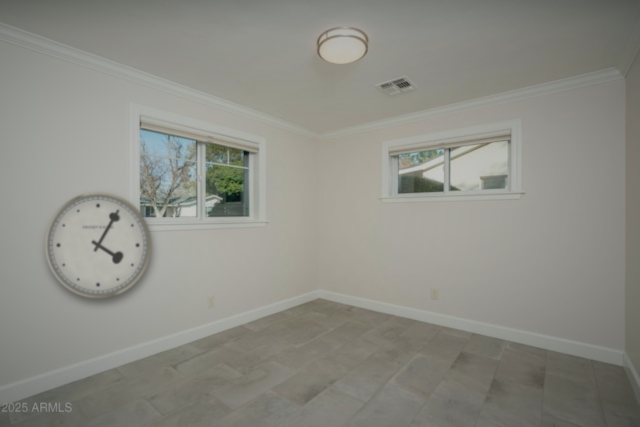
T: 4:05
